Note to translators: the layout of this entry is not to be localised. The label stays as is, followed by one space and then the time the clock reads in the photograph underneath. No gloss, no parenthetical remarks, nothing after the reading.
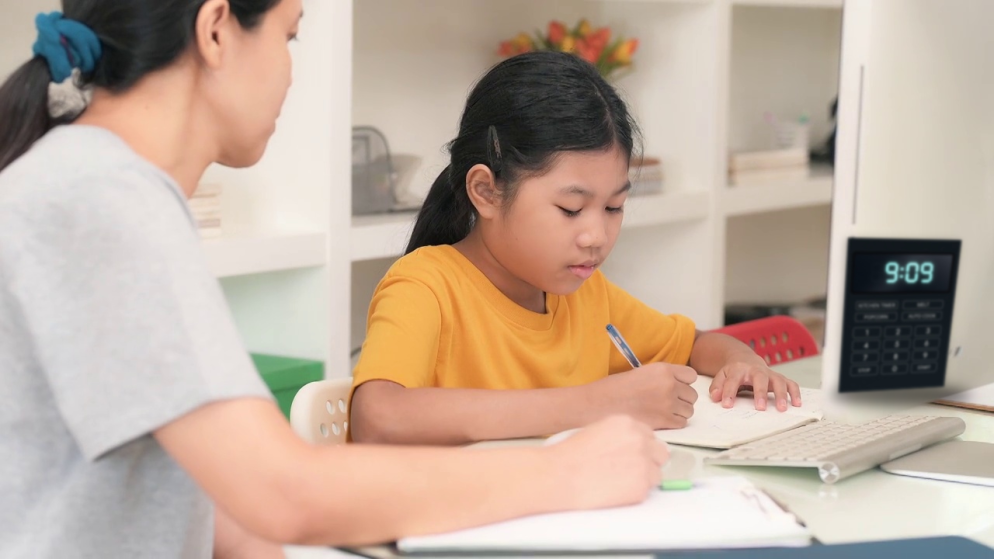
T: 9:09
